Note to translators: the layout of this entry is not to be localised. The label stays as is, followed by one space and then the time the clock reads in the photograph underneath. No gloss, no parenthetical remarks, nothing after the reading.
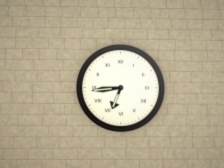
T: 6:44
